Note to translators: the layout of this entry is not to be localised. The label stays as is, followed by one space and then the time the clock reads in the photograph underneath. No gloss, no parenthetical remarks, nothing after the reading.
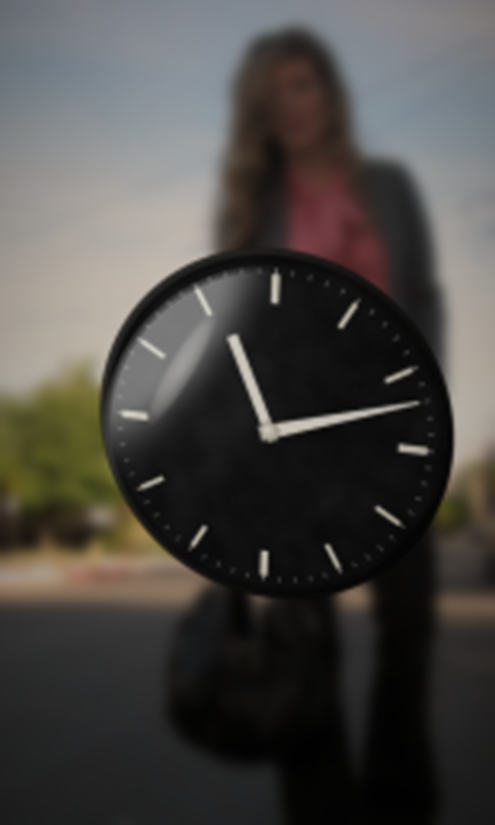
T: 11:12
